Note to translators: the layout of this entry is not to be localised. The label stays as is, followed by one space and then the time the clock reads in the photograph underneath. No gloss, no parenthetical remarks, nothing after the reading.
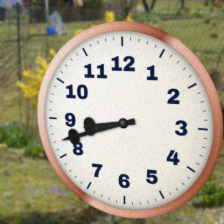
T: 8:42
